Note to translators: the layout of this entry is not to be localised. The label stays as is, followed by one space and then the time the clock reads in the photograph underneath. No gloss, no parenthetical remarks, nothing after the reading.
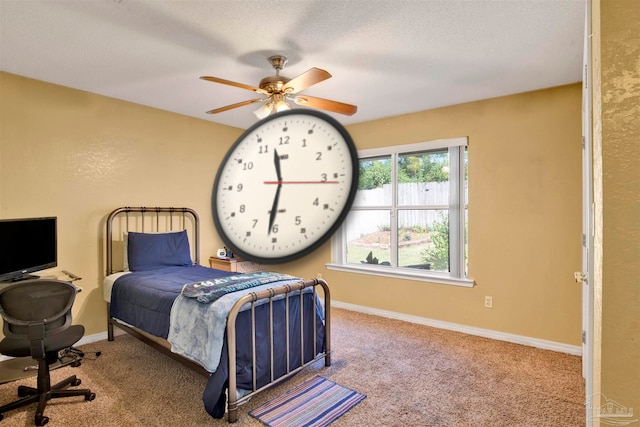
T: 11:31:16
